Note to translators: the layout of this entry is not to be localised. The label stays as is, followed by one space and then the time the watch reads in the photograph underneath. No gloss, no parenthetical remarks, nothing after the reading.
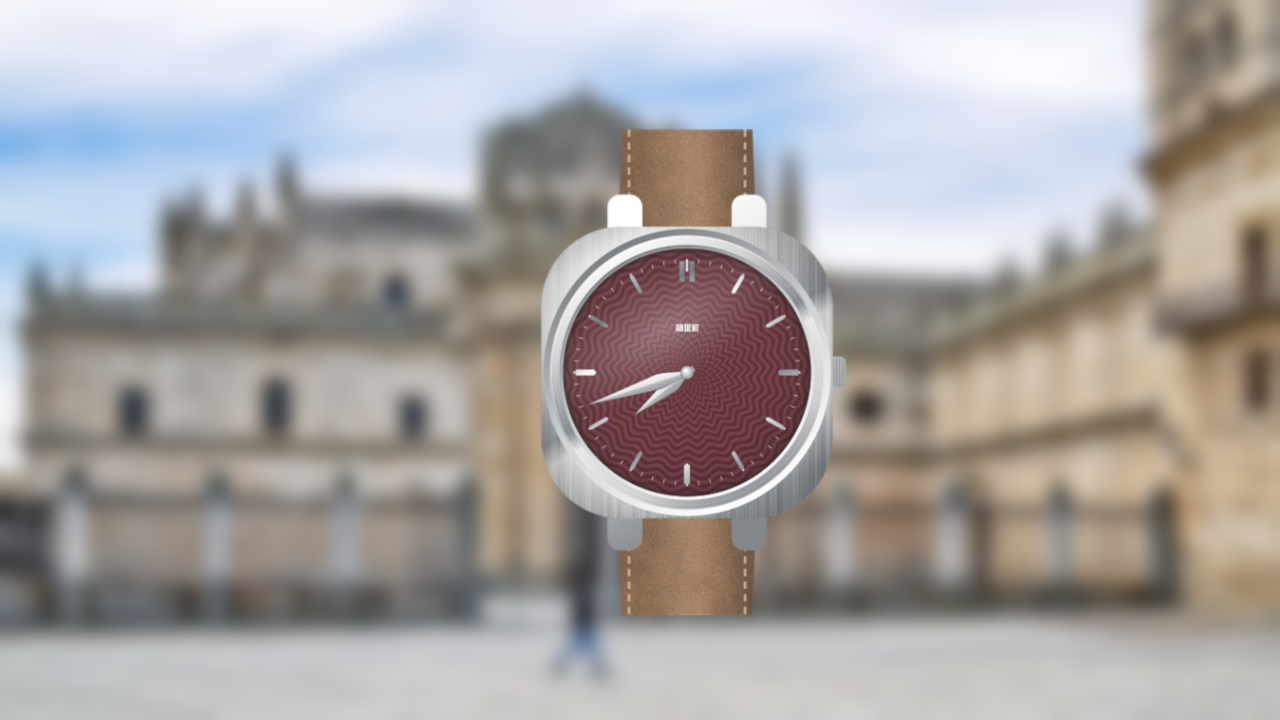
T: 7:42
